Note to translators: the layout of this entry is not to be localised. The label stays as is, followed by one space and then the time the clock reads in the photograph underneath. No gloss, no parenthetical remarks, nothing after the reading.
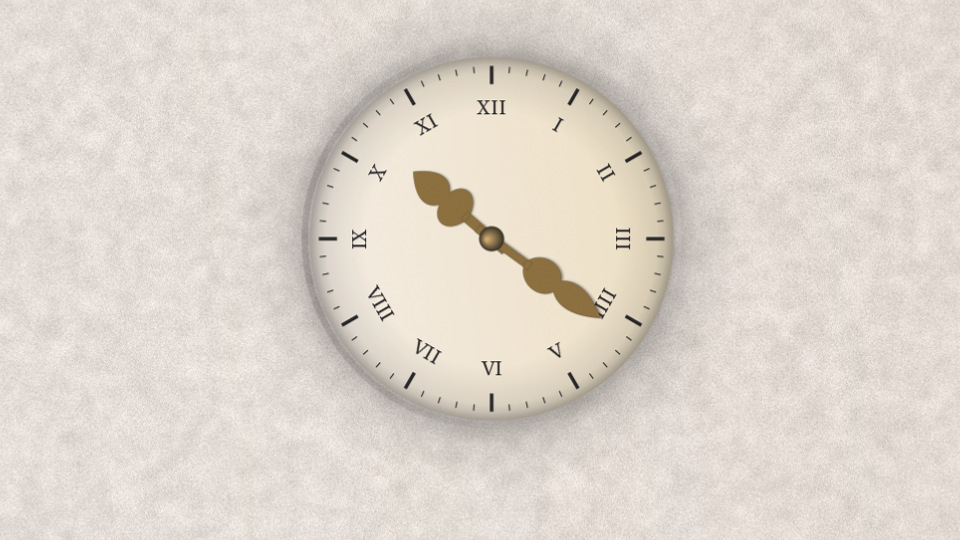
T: 10:21
